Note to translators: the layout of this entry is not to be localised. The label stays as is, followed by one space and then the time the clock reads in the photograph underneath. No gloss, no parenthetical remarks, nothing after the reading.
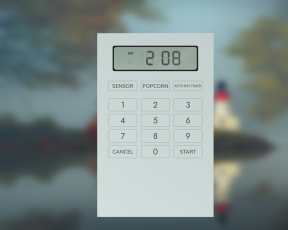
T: 2:08
